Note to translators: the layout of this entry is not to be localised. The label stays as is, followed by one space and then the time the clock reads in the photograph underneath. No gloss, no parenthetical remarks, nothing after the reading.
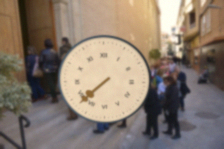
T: 7:38
